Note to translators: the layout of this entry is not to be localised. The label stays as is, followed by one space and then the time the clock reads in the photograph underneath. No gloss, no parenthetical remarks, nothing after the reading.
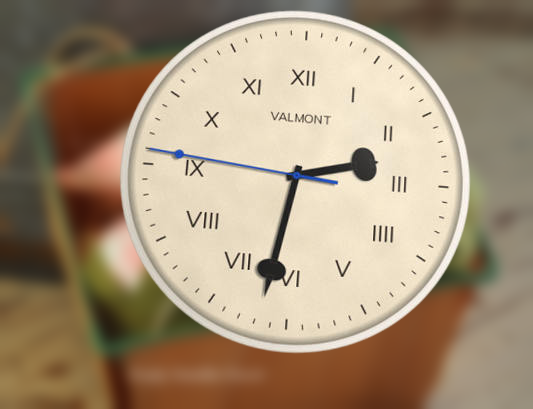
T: 2:31:46
